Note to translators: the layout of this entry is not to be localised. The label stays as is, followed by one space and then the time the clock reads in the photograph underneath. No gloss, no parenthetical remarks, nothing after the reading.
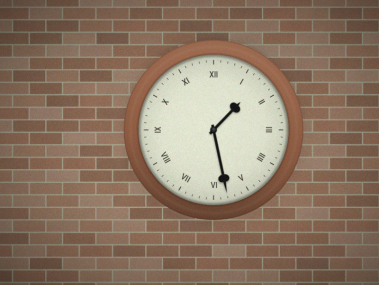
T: 1:28
